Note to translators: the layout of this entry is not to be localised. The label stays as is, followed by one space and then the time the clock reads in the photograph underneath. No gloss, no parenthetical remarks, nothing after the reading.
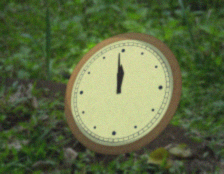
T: 11:59
